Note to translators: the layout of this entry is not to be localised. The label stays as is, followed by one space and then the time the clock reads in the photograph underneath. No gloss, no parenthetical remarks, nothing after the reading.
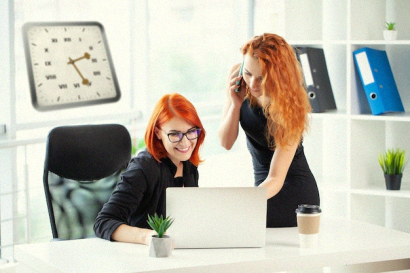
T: 2:26
